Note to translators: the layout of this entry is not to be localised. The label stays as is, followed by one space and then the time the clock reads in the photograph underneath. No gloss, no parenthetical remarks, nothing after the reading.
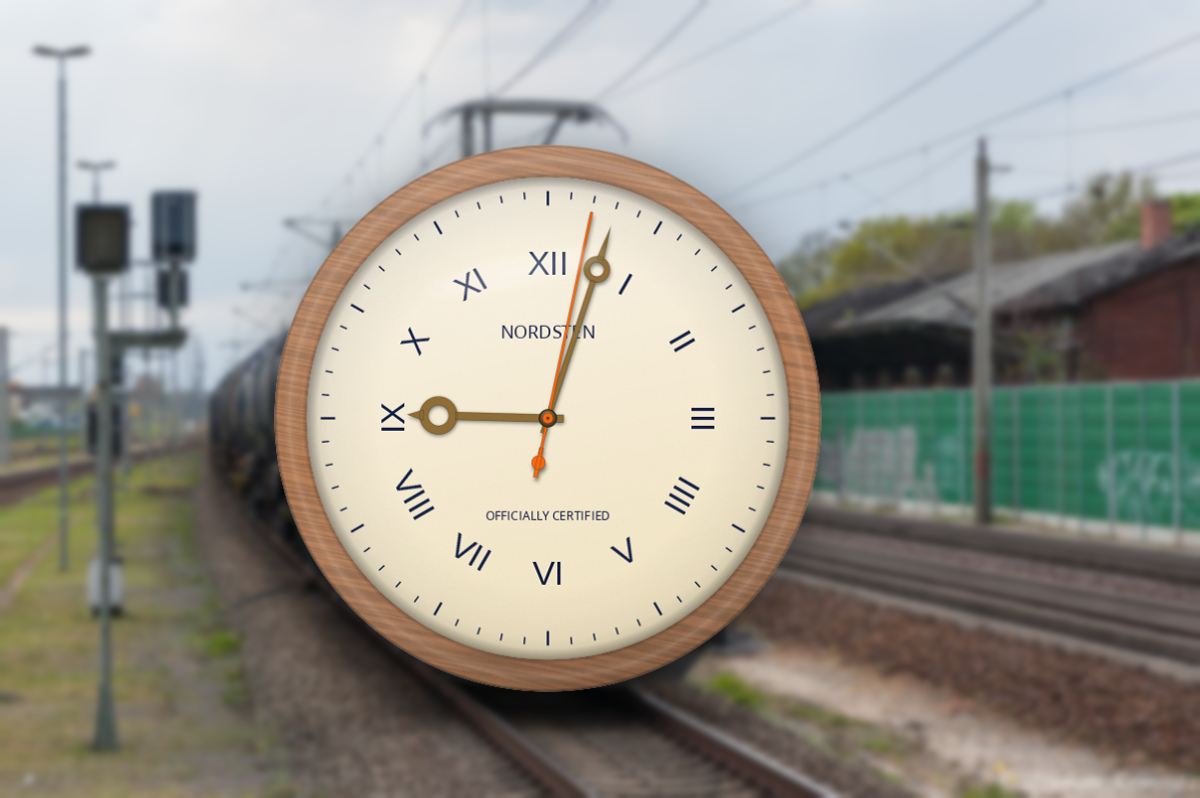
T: 9:03:02
